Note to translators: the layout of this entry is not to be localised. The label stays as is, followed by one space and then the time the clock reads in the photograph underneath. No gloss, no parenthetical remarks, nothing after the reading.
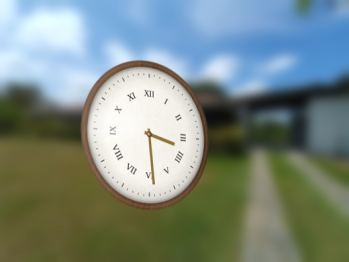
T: 3:29
